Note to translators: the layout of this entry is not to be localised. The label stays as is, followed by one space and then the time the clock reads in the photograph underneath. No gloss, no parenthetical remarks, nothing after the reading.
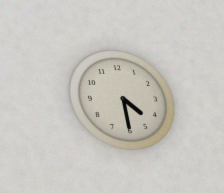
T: 4:30
